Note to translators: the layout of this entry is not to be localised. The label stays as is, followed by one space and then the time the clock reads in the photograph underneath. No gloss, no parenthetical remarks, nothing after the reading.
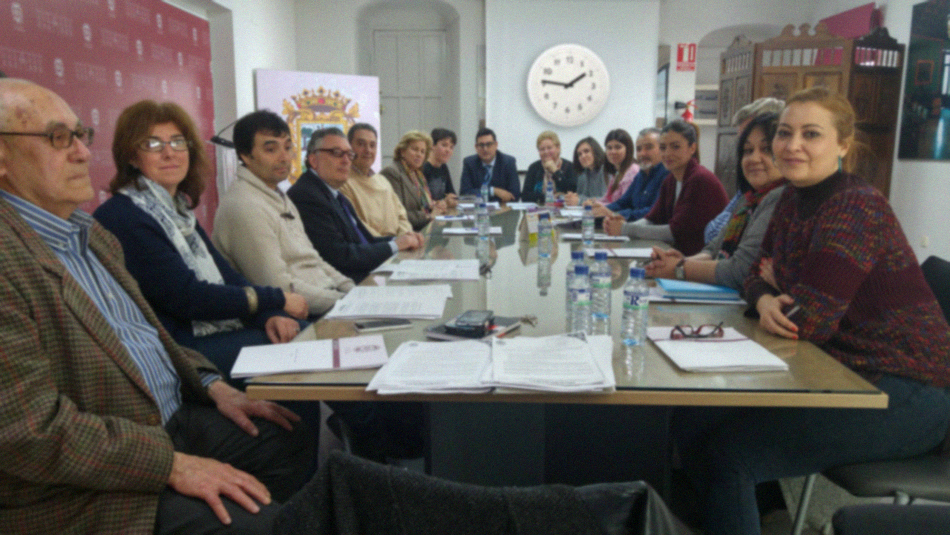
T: 1:46
